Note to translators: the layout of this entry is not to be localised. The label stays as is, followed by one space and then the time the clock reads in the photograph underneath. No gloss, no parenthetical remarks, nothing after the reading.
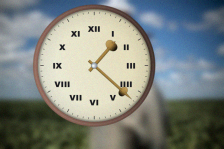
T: 1:22
